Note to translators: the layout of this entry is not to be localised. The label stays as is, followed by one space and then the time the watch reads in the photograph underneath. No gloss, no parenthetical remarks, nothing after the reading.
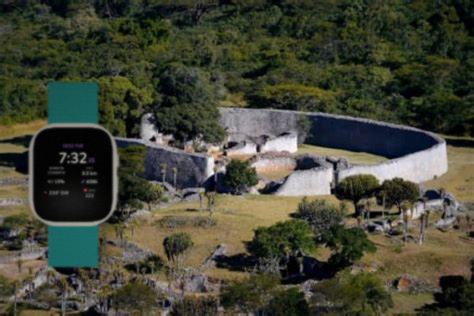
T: 7:32
